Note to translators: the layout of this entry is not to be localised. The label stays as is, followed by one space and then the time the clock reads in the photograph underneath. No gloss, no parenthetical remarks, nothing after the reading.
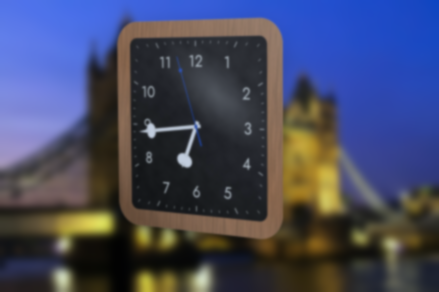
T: 6:43:57
